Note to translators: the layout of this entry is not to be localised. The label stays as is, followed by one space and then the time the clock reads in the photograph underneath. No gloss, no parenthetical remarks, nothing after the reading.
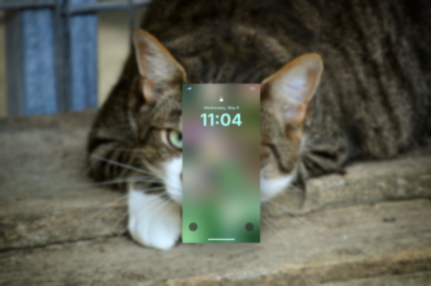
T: 11:04
